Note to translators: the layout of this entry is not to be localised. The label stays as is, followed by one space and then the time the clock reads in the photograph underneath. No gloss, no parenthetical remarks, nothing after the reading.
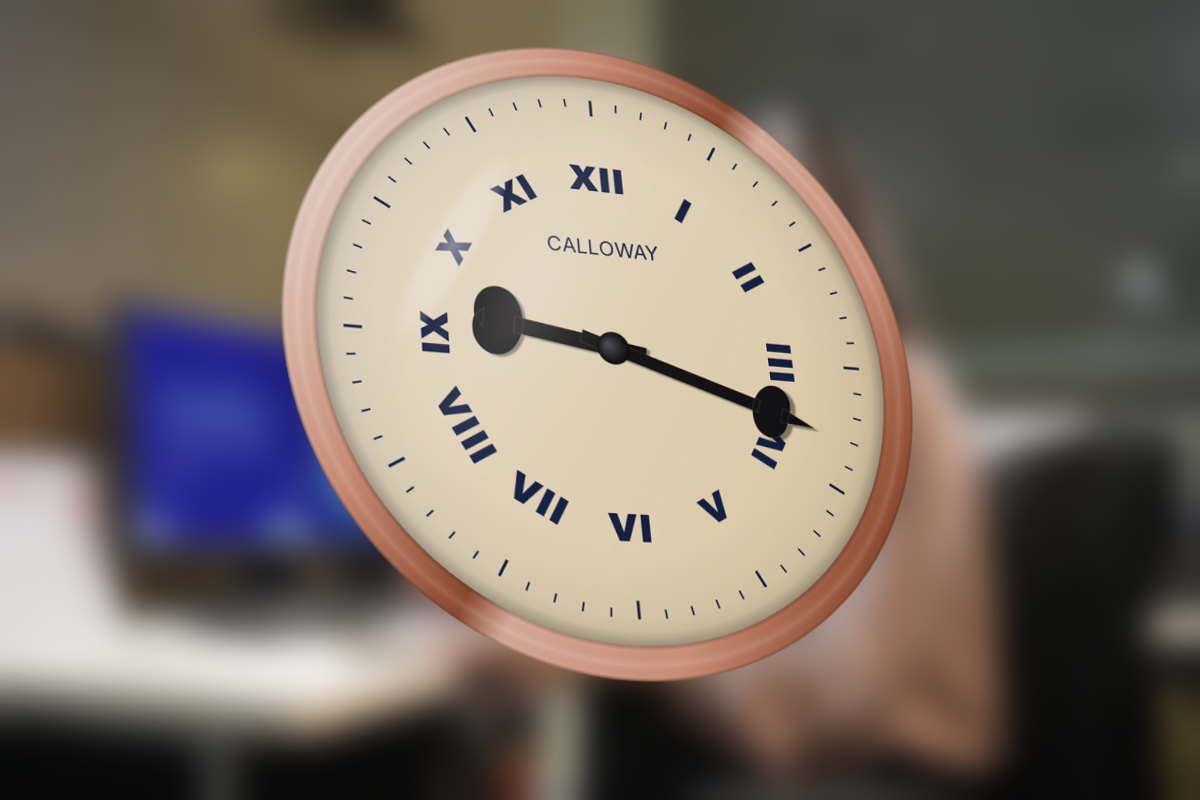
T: 9:18
